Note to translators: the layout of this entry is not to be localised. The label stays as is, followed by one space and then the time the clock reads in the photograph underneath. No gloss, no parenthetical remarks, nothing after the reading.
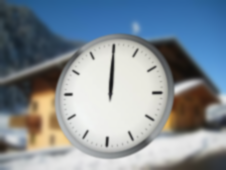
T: 12:00
